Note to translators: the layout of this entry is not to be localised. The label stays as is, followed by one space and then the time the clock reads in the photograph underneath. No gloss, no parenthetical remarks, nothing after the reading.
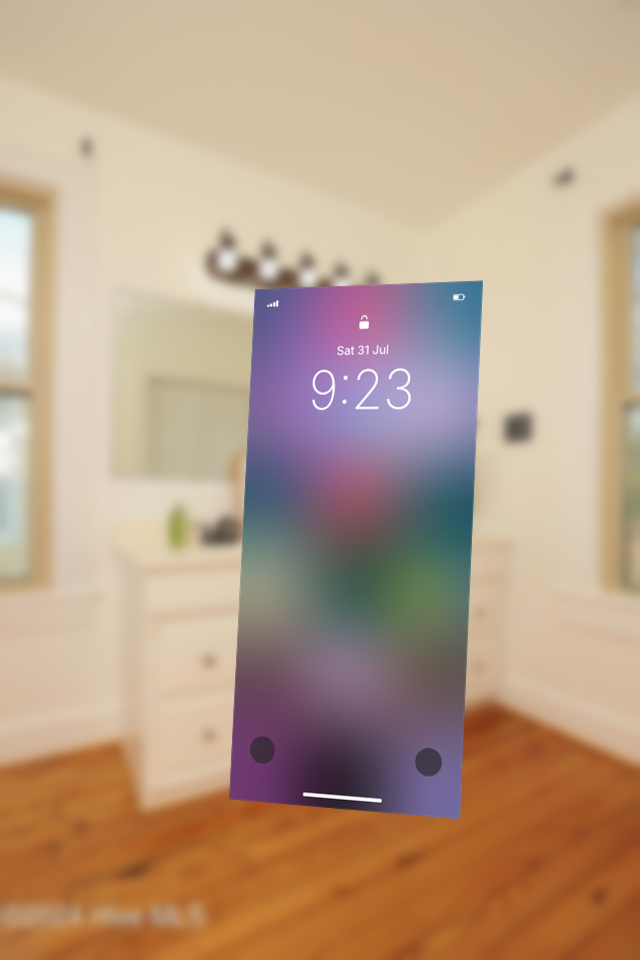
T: 9:23
